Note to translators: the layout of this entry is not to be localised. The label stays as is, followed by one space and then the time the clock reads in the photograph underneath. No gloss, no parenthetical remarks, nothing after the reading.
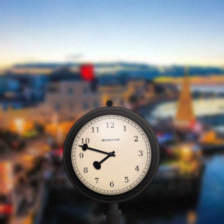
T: 7:48
